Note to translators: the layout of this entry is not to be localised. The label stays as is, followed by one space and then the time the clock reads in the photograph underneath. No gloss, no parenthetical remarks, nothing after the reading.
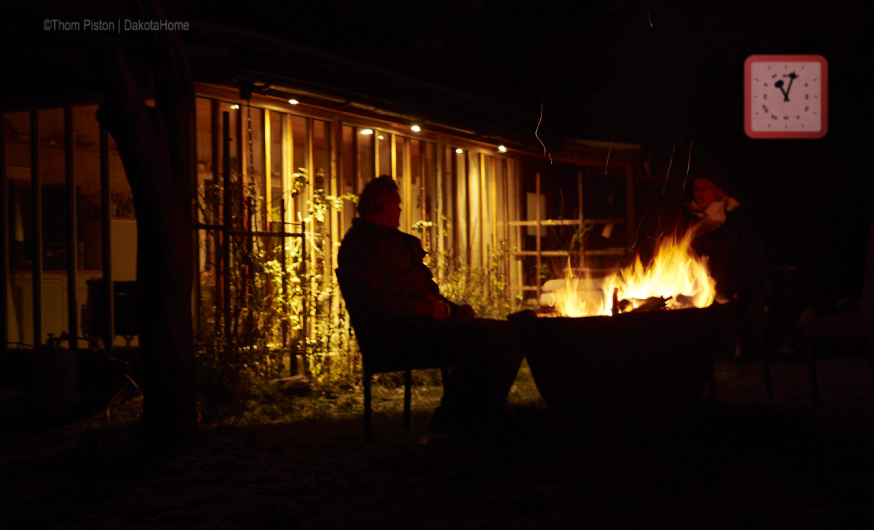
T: 11:03
